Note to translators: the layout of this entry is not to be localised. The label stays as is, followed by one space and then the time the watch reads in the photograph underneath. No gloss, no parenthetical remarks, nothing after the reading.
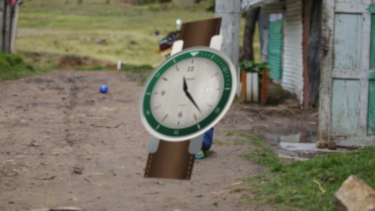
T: 11:23
